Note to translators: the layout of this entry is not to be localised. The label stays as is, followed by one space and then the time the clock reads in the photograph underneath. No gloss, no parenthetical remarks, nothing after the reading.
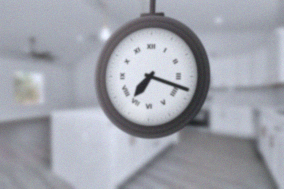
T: 7:18
